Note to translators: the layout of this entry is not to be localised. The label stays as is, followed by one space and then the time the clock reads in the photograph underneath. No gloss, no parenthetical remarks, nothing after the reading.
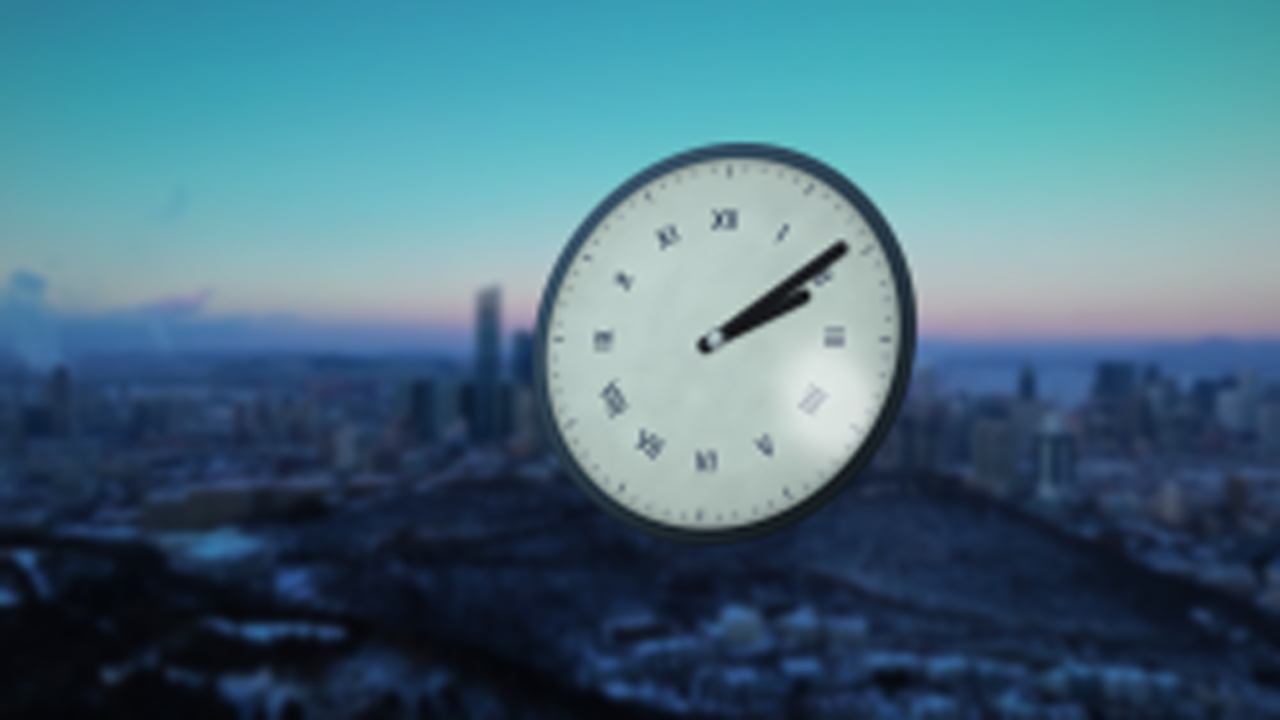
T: 2:09
